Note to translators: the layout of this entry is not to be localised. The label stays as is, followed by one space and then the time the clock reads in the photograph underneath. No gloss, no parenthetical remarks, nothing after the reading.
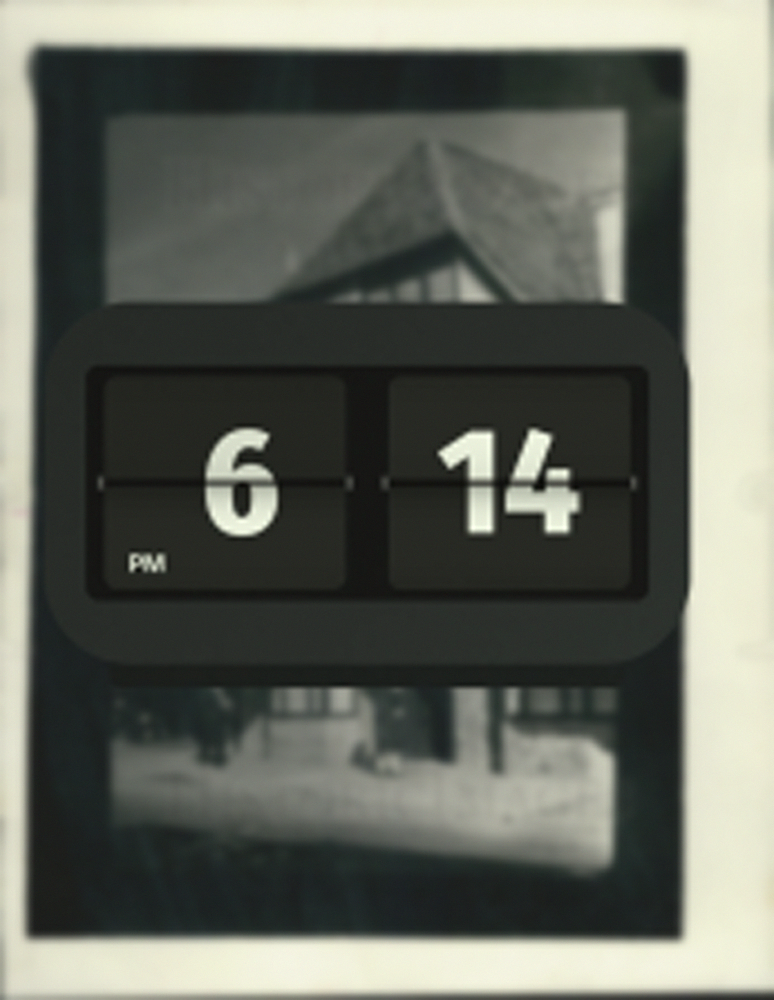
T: 6:14
